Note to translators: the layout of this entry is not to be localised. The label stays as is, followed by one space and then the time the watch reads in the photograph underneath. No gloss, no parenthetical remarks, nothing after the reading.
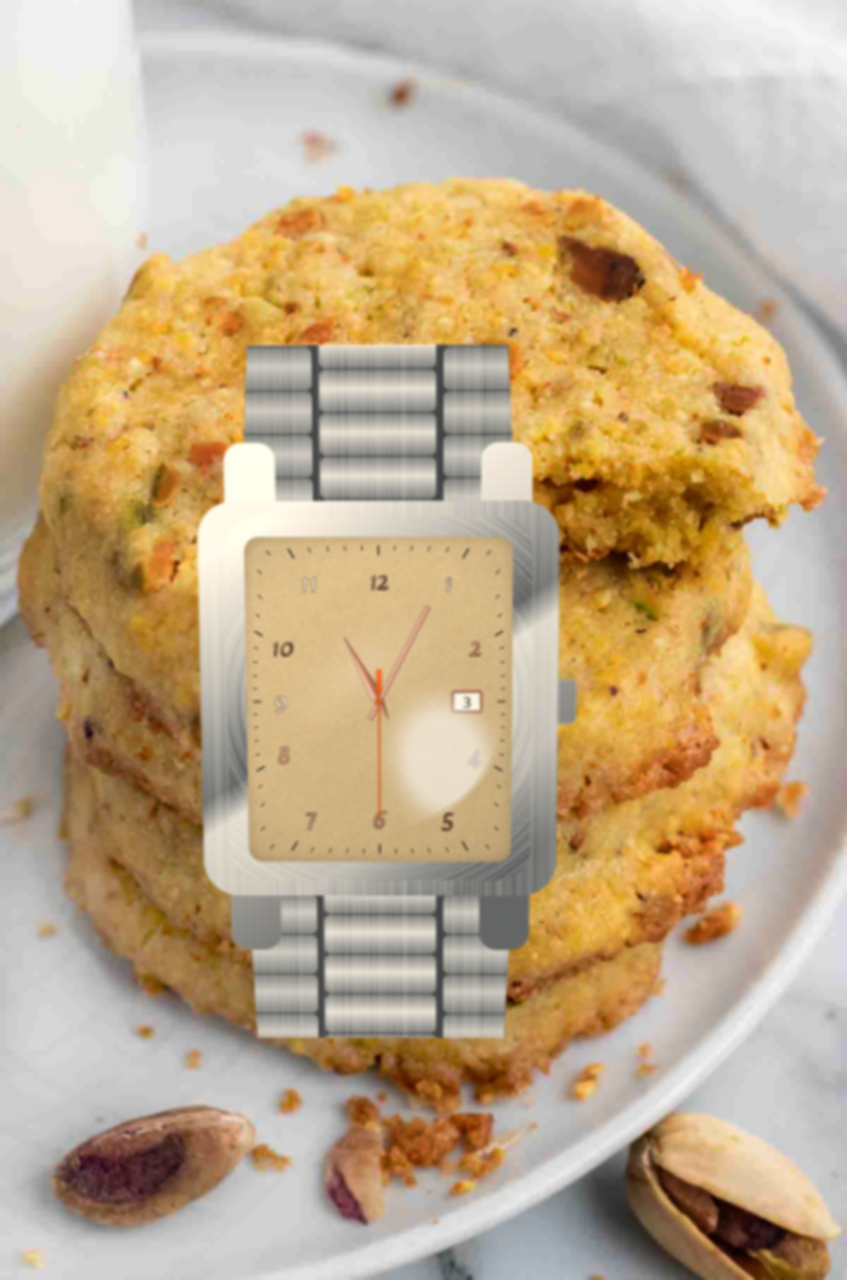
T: 11:04:30
